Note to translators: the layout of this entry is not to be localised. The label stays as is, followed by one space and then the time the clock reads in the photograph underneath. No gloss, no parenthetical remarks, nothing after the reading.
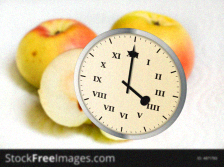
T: 4:00
